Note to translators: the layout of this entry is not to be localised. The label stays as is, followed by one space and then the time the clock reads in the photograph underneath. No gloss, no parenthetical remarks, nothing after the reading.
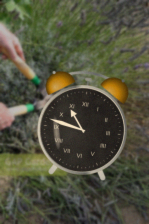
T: 10:47
